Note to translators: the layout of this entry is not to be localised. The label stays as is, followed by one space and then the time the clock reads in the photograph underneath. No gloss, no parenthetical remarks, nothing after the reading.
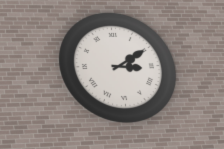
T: 3:10
